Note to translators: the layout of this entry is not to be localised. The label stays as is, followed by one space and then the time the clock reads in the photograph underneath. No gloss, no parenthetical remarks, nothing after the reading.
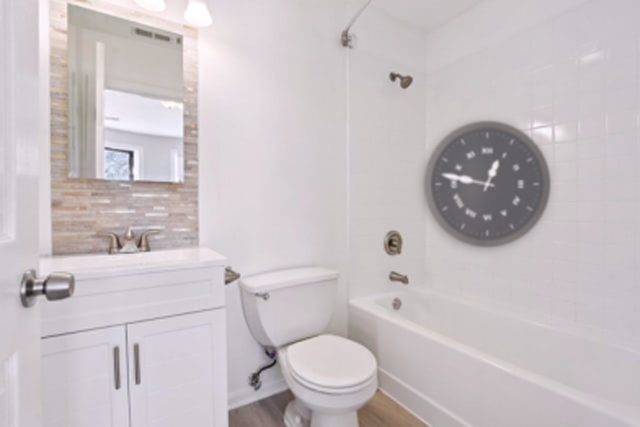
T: 12:47
